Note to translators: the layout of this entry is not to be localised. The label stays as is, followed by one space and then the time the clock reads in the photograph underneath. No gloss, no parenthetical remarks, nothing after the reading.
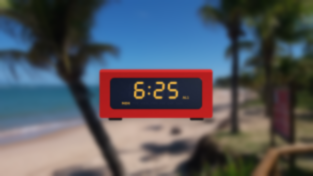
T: 6:25
